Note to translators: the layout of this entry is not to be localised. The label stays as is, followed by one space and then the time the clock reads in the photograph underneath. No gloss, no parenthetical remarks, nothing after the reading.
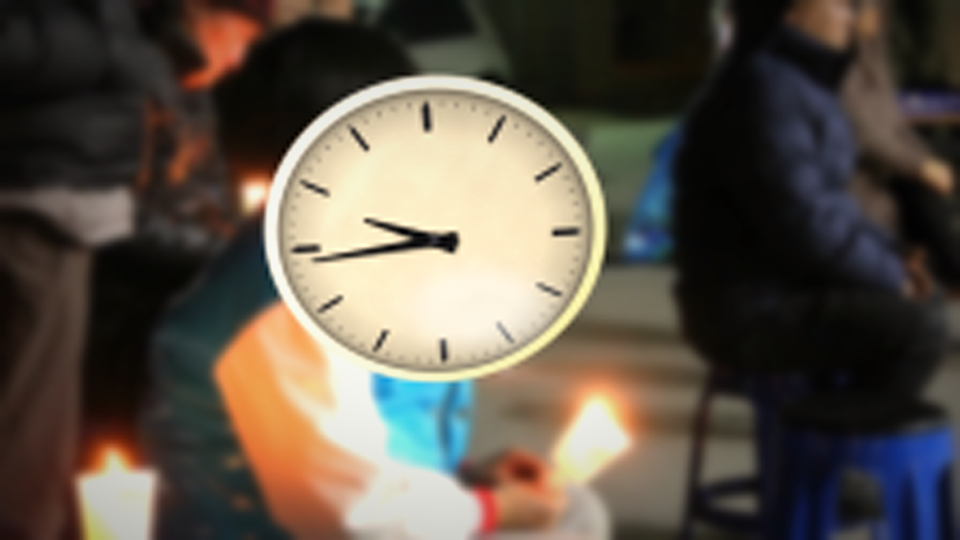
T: 9:44
